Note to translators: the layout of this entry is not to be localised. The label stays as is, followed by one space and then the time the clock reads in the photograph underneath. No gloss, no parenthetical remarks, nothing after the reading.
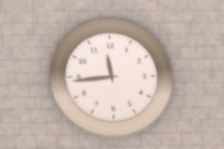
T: 11:44
